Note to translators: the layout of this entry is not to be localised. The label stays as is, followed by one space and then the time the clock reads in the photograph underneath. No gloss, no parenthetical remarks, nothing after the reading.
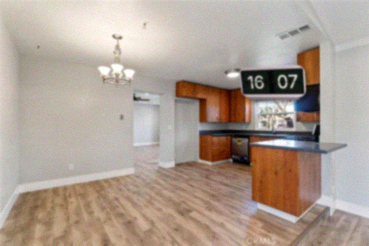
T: 16:07
